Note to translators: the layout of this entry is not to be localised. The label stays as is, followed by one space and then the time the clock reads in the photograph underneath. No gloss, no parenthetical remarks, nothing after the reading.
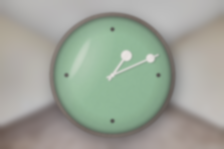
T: 1:11
